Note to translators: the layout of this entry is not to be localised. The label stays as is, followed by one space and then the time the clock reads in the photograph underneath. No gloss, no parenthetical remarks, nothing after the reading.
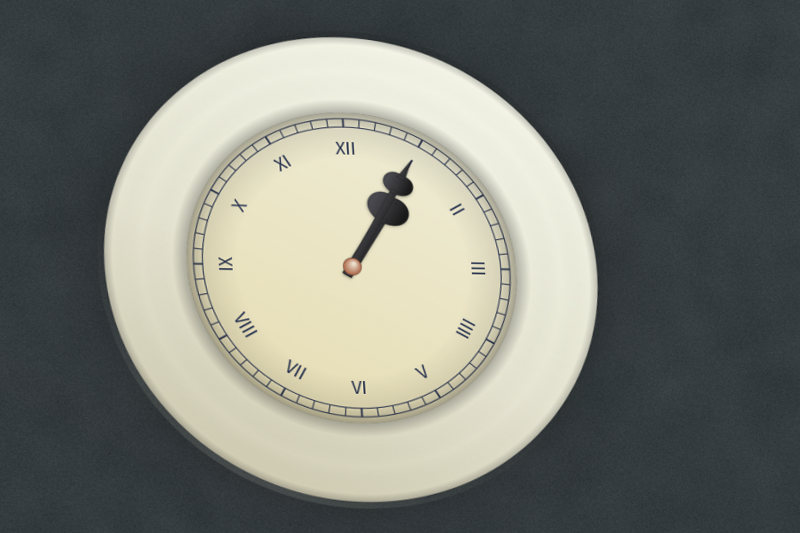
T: 1:05
